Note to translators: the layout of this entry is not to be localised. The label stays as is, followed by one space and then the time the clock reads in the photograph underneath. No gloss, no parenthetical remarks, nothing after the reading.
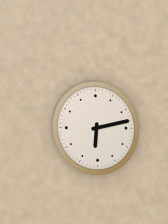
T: 6:13
